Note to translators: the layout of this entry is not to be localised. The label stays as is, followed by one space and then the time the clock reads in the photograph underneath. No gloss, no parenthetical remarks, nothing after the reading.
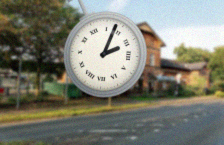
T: 3:08
